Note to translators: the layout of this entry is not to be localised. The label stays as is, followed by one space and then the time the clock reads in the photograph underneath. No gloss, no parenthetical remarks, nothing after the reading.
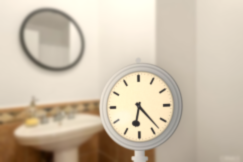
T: 6:23
